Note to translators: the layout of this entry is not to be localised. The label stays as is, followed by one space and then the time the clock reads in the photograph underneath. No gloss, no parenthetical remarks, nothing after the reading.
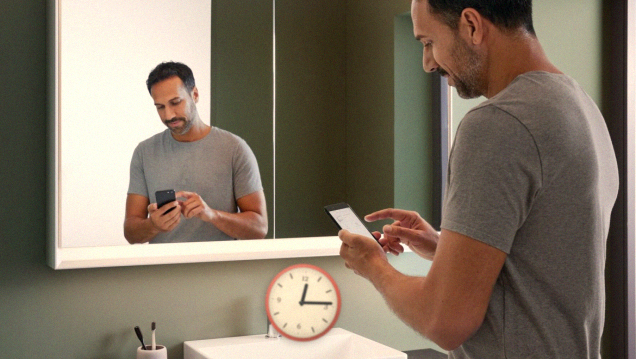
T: 12:14
